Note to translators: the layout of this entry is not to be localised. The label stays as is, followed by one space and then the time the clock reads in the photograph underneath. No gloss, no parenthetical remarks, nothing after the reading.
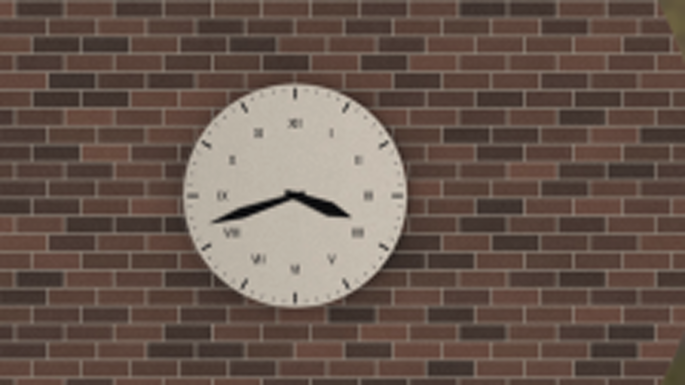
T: 3:42
